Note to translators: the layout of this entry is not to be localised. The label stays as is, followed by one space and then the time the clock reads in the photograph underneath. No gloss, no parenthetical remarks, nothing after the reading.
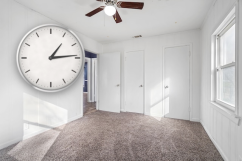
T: 1:14
